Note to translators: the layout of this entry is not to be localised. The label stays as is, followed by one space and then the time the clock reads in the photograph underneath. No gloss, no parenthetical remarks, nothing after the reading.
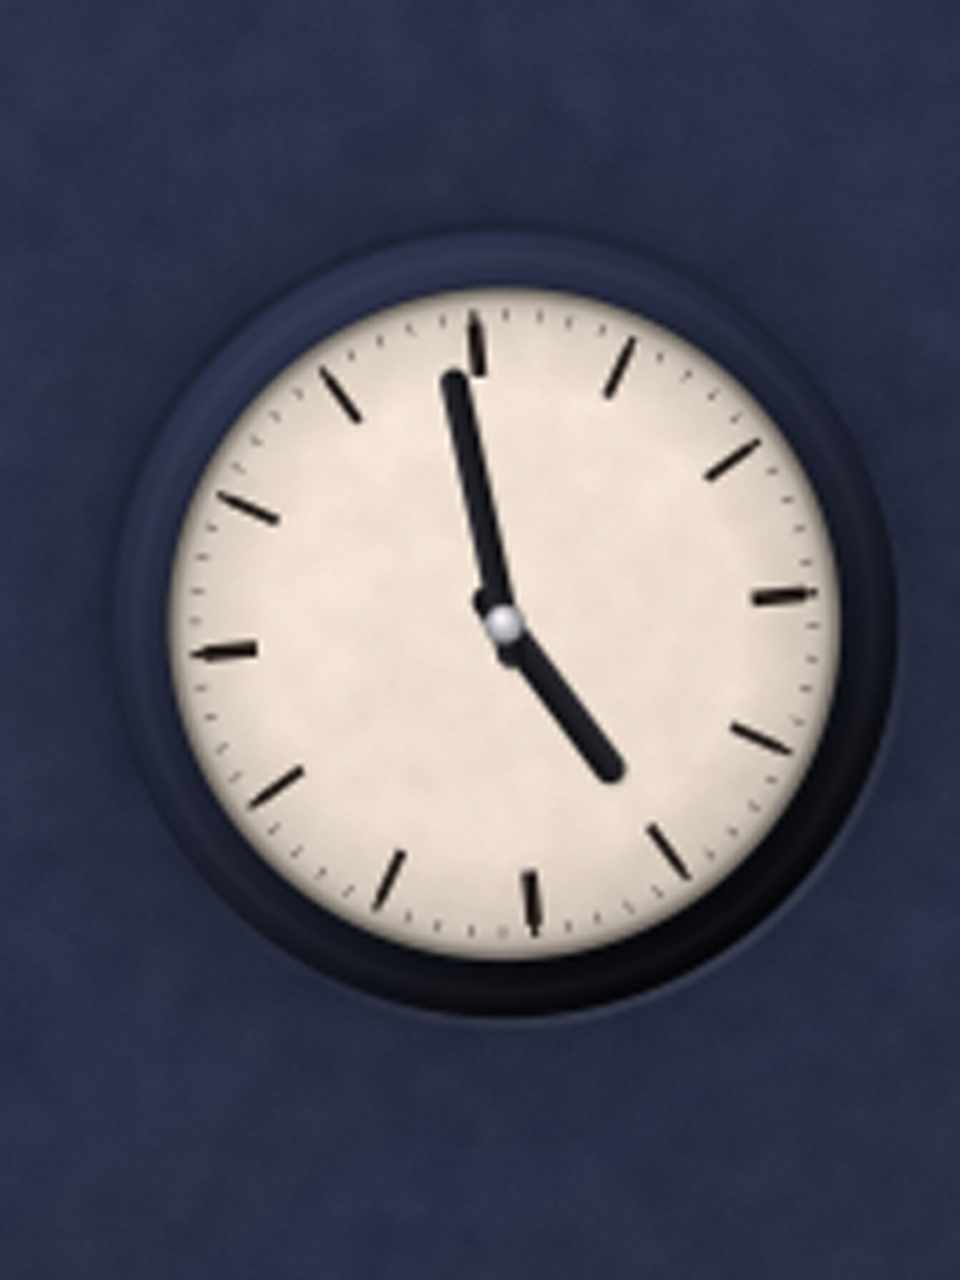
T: 4:59
